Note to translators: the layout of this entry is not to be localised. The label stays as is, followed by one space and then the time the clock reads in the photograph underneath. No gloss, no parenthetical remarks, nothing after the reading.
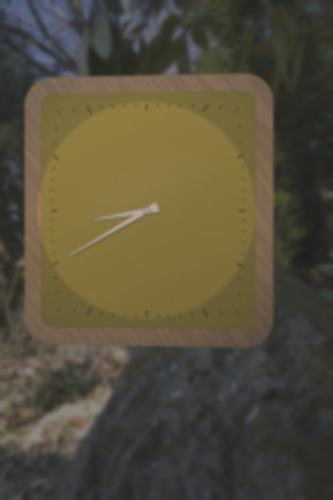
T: 8:40
